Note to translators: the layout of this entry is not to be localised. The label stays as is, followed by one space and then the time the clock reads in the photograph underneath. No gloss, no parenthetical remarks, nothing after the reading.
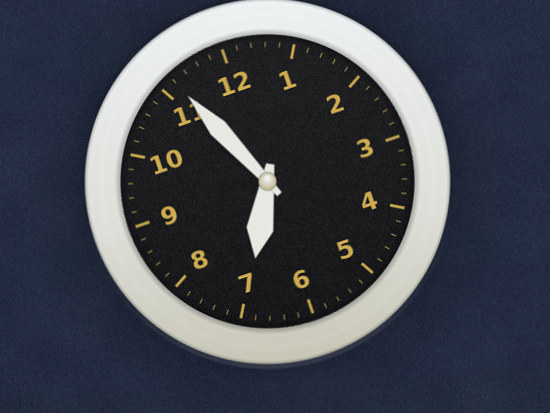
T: 6:56
